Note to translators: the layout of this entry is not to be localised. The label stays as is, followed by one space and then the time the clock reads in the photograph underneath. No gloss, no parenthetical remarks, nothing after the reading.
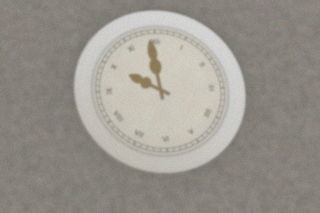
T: 9:59
